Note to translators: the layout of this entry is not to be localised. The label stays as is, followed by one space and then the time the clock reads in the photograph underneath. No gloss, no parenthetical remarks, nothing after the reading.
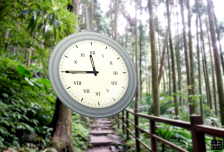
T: 11:45
